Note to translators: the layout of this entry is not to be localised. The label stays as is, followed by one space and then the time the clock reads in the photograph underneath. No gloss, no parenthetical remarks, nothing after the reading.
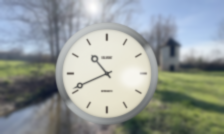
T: 10:41
